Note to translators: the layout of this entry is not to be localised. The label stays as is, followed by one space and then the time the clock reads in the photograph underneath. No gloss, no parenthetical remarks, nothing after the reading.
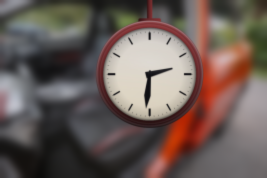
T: 2:31
